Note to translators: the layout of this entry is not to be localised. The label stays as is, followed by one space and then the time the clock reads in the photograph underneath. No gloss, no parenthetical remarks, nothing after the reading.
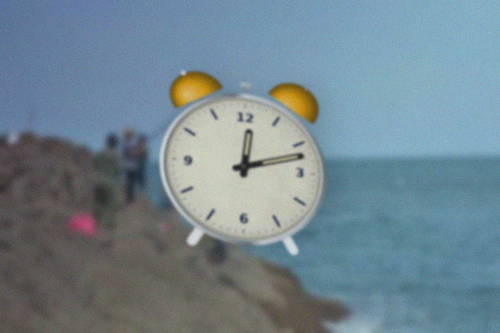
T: 12:12
